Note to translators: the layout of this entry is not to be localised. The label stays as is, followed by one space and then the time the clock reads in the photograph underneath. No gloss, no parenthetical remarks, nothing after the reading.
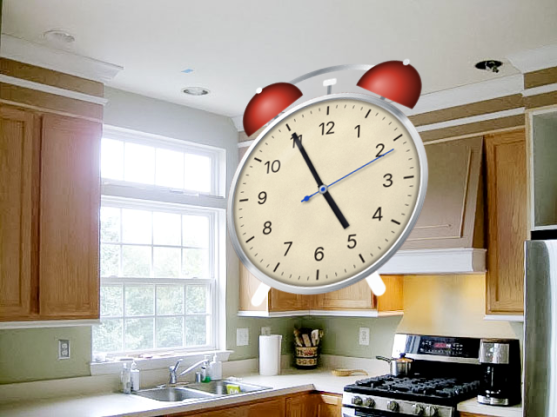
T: 4:55:11
